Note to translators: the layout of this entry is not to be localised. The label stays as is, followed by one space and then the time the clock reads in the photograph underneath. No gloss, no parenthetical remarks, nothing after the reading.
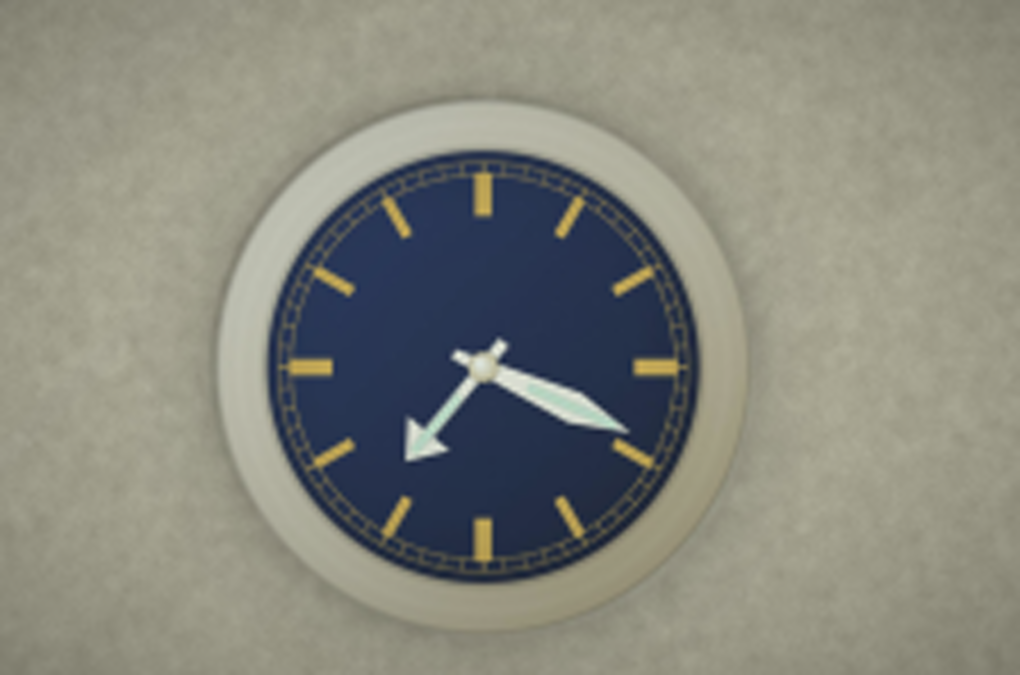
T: 7:19
